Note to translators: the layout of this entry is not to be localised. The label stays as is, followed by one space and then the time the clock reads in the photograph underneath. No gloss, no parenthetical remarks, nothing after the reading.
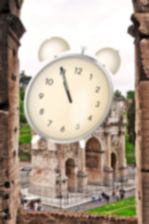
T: 10:55
